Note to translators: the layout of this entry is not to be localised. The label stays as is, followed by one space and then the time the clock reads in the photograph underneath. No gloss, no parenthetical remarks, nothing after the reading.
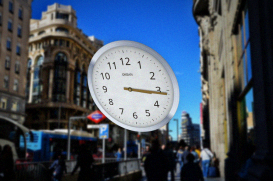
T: 3:16
